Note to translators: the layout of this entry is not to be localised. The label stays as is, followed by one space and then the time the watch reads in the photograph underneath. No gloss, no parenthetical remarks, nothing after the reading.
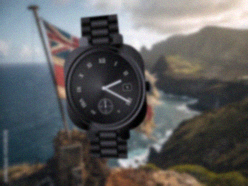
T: 2:20
